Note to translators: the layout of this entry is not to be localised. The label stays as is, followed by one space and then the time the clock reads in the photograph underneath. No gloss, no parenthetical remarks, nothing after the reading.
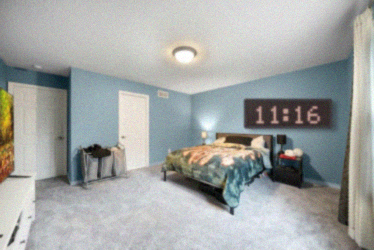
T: 11:16
